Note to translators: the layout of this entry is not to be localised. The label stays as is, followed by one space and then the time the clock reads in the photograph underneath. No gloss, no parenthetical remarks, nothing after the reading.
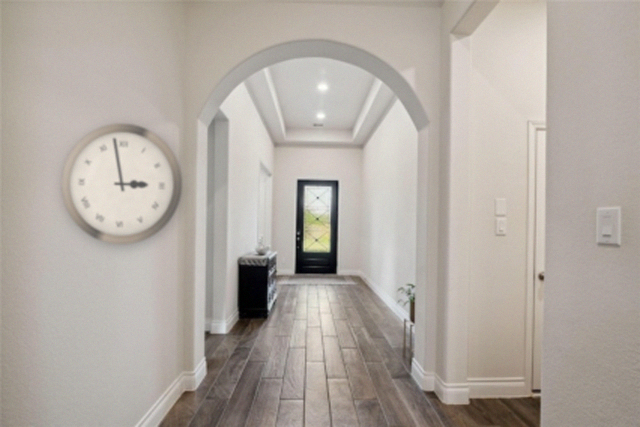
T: 2:58
